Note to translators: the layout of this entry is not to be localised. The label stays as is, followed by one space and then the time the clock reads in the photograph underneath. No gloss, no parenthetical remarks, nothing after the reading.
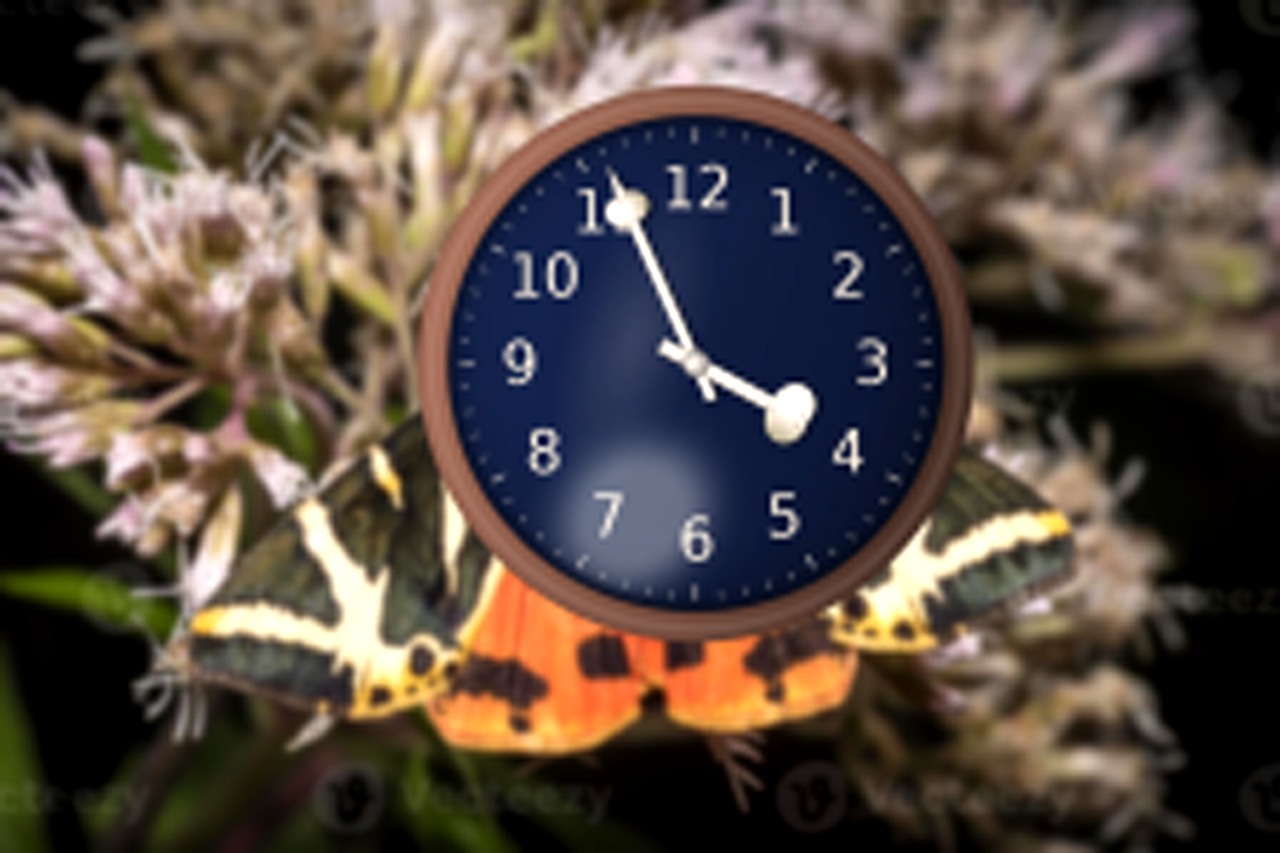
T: 3:56
